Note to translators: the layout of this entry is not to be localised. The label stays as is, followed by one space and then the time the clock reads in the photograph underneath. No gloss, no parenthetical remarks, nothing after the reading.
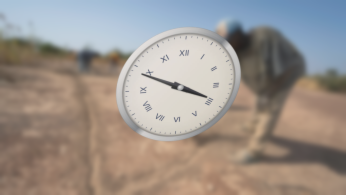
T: 3:49
